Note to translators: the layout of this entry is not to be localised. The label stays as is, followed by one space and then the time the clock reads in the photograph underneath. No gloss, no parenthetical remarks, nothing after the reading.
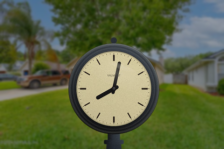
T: 8:02
